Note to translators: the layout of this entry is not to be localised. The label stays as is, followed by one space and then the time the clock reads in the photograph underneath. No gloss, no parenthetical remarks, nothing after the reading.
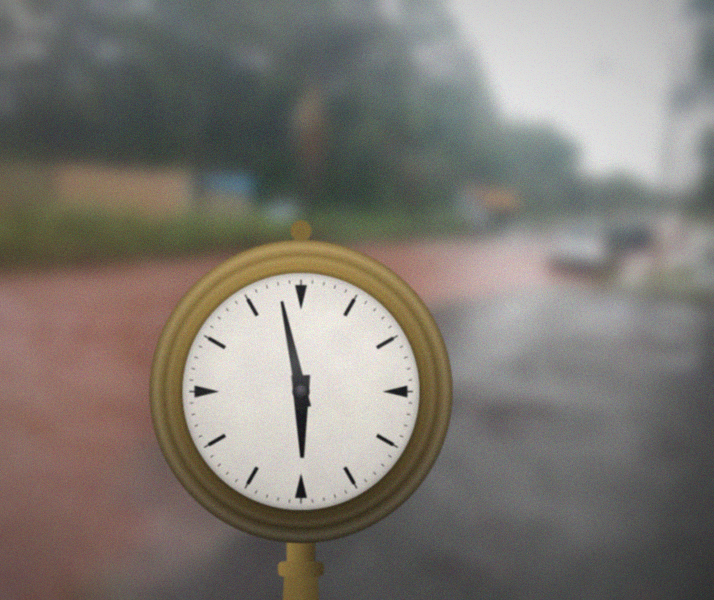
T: 5:58
